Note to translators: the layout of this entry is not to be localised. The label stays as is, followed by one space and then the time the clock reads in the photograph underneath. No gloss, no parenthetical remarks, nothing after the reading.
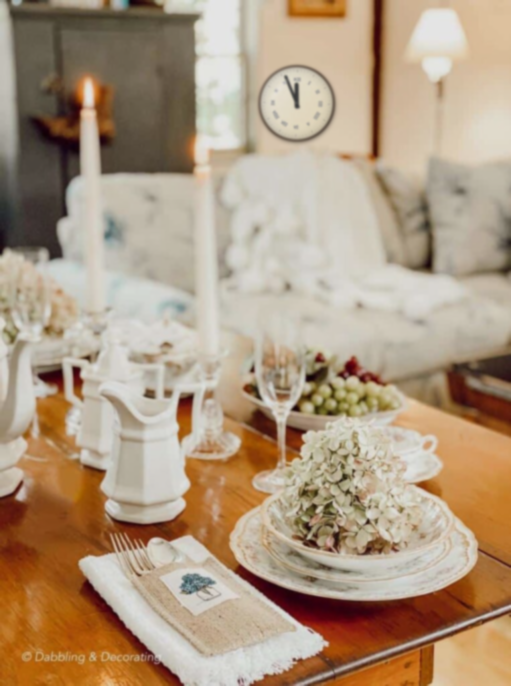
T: 11:56
